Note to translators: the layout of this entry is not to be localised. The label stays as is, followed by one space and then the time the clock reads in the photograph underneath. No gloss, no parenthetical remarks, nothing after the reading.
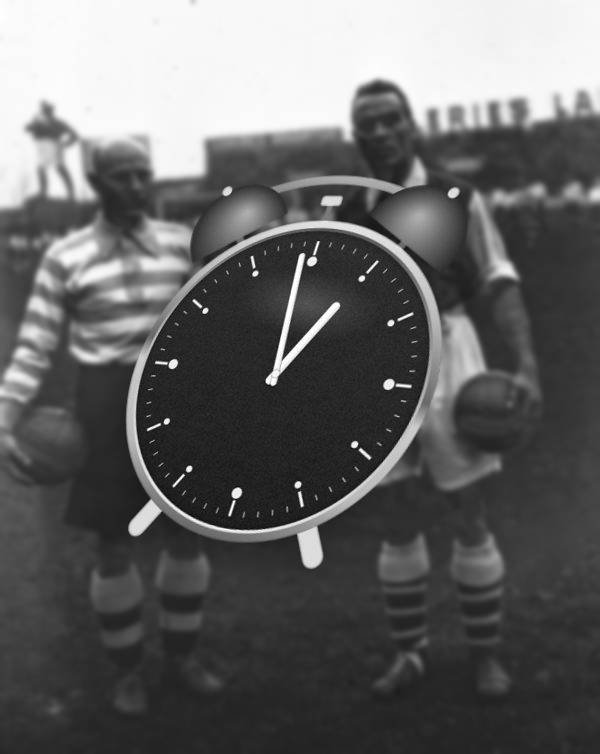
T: 12:59
